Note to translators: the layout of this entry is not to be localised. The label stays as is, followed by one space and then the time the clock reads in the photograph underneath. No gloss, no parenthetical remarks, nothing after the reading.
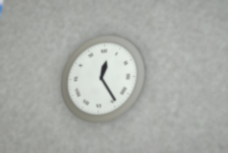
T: 12:24
